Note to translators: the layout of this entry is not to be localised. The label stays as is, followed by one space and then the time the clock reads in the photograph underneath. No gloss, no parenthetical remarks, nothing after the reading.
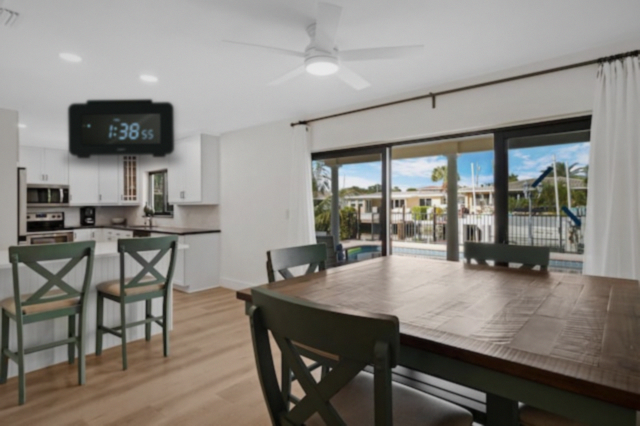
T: 1:38
